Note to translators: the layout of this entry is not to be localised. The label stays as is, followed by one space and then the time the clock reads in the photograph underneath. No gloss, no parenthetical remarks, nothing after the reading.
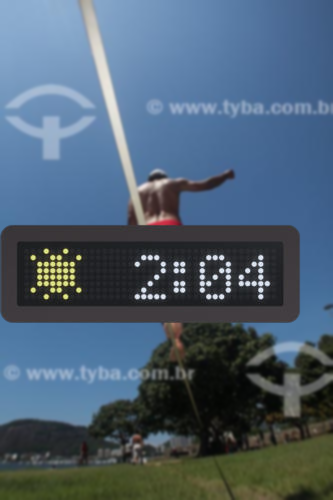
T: 2:04
